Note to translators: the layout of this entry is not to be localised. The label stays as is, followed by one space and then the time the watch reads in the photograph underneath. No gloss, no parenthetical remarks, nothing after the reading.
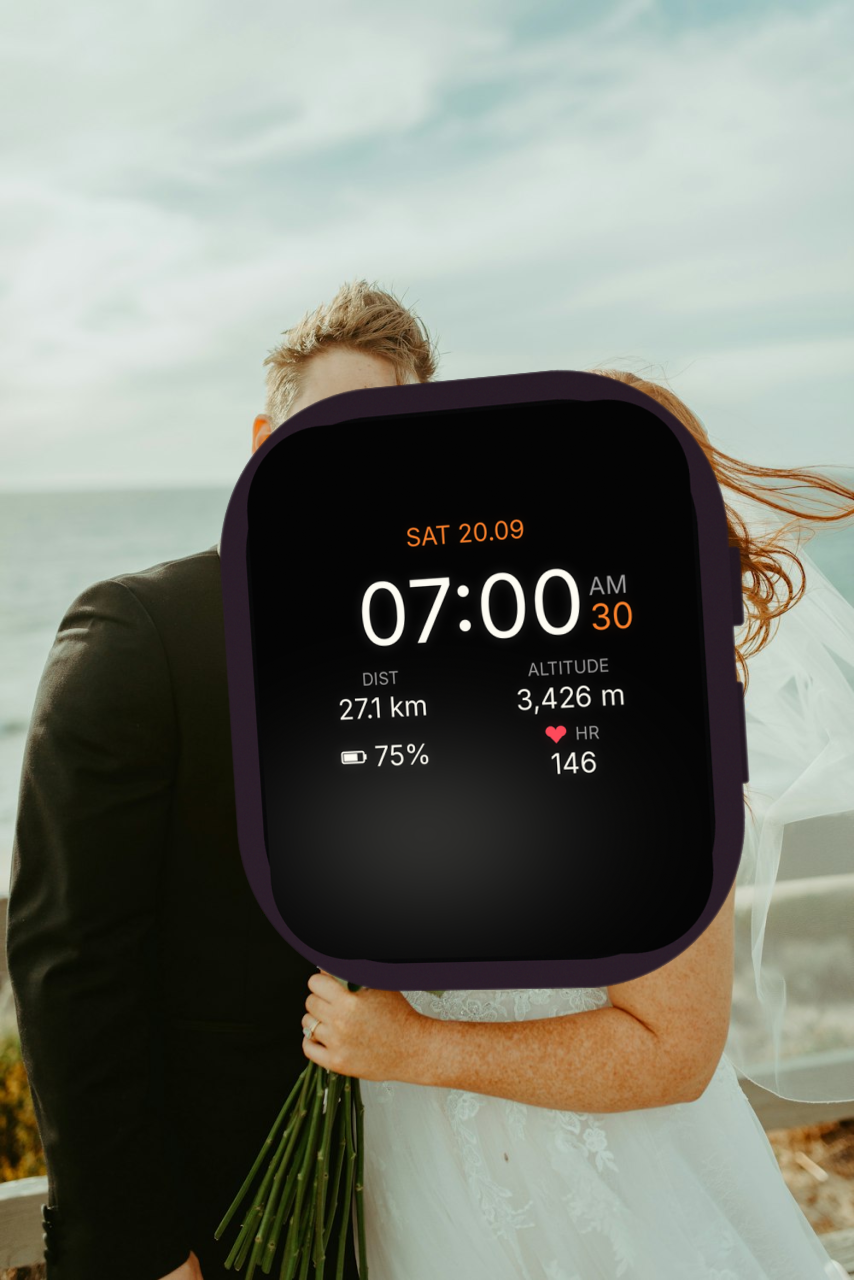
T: 7:00:30
